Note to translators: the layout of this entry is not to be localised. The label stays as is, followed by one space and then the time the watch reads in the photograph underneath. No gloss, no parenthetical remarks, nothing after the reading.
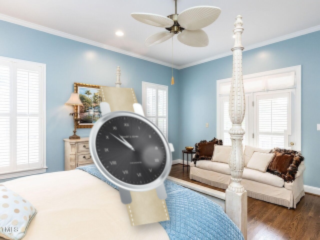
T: 10:52
